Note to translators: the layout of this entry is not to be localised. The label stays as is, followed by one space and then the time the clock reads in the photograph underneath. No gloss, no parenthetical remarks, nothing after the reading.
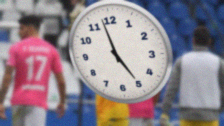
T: 4:58
